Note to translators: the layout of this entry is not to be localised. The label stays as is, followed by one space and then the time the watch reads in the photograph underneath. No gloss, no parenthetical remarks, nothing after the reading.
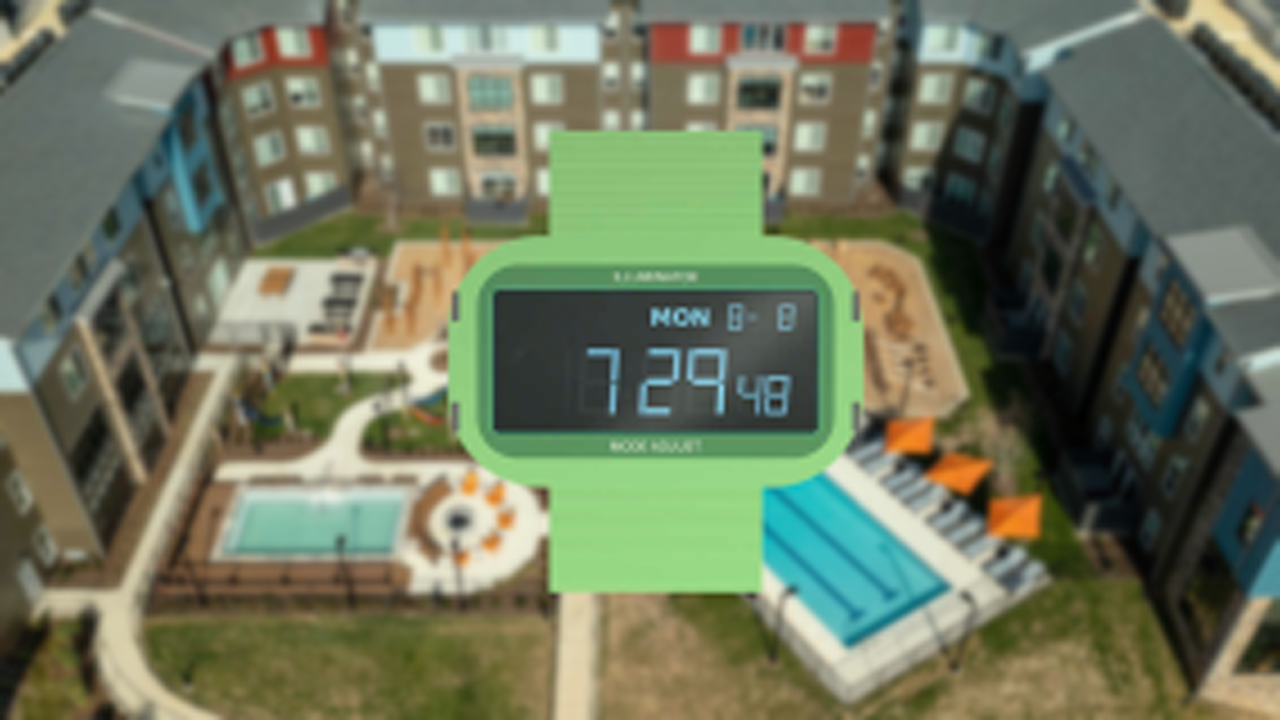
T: 7:29:48
